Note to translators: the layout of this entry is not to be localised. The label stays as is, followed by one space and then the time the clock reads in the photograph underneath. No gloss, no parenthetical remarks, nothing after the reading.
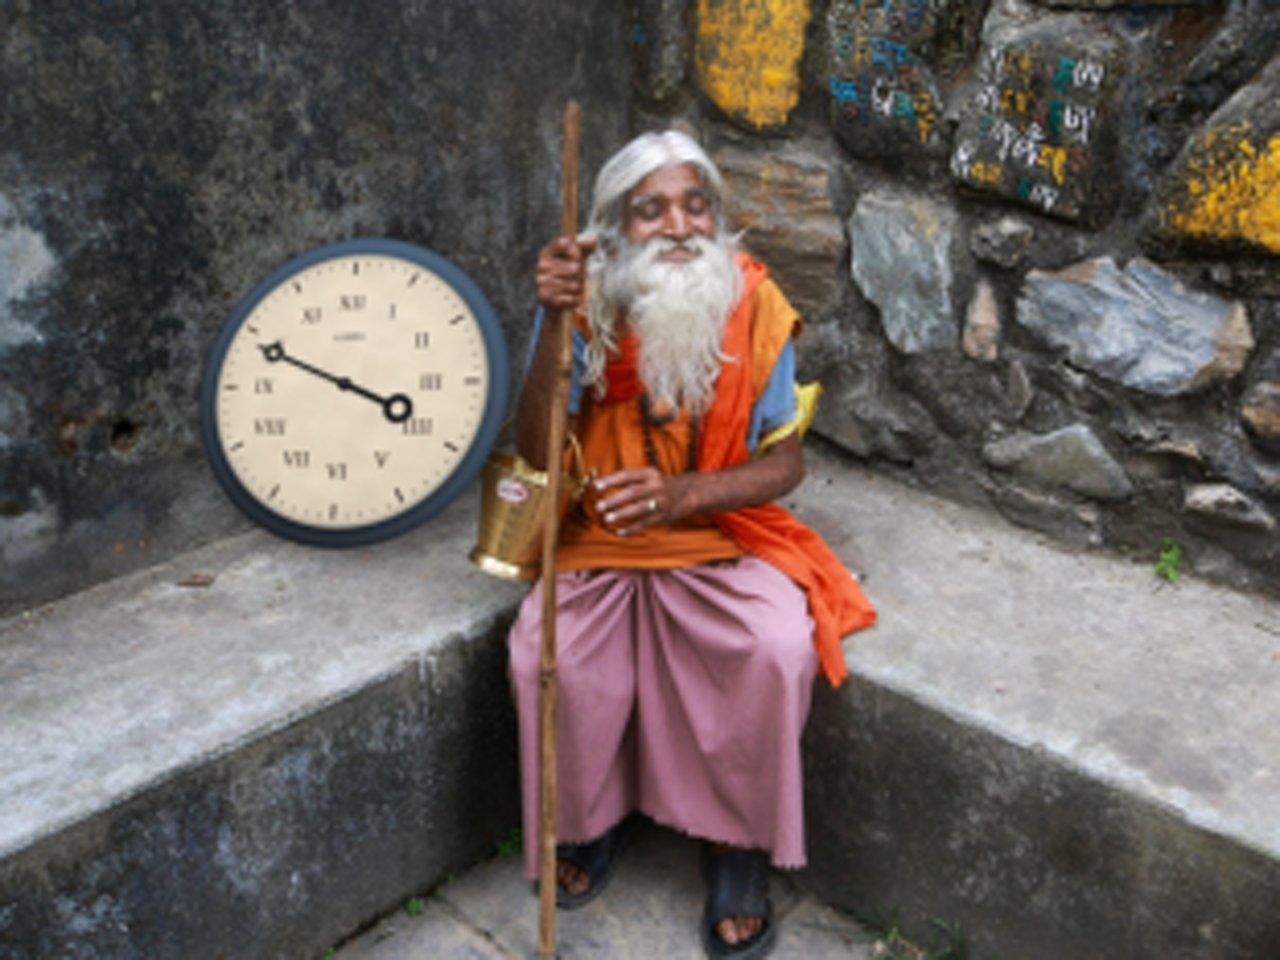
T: 3:49
